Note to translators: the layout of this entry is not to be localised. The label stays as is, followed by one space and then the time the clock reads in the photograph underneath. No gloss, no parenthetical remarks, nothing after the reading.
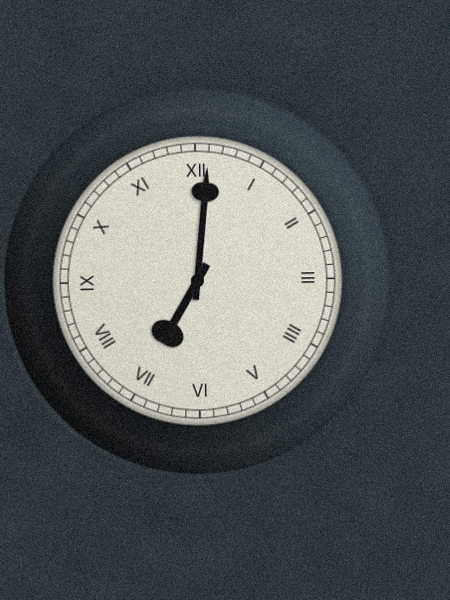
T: 7:01
